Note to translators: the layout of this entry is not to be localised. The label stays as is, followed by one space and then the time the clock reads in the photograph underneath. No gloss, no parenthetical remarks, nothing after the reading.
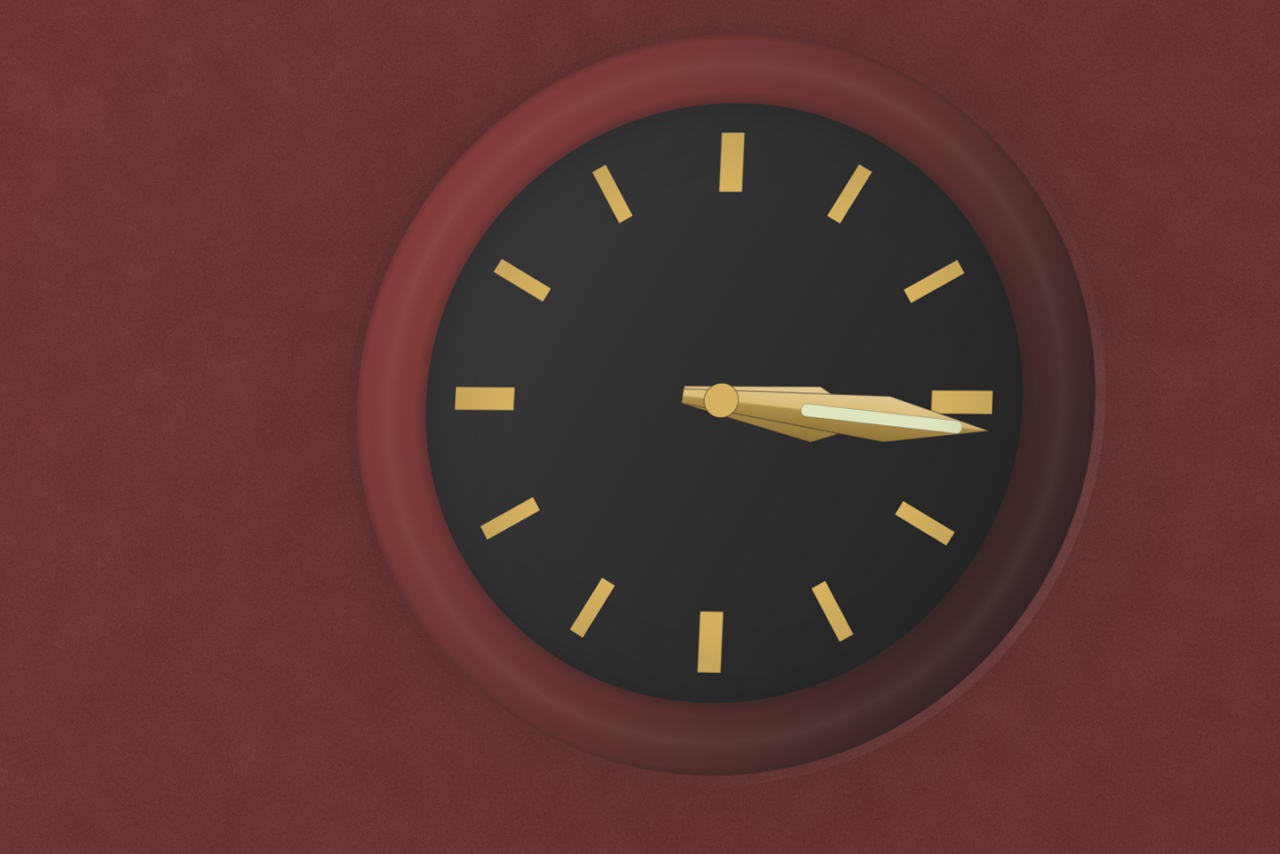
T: 3:16
